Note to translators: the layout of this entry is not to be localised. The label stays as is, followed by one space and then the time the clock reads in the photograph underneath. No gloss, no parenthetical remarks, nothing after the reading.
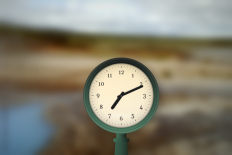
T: 7:11
